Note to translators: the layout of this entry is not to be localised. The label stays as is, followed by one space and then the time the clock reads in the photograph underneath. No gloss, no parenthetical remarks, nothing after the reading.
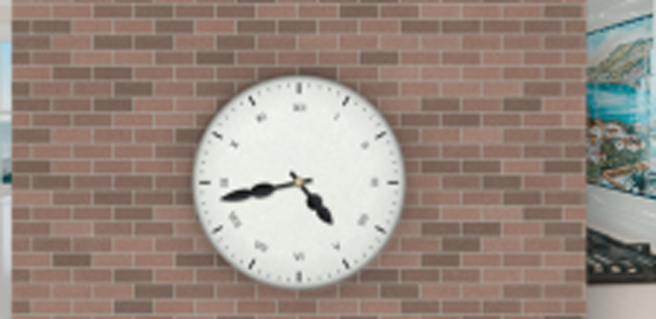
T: 4:43
